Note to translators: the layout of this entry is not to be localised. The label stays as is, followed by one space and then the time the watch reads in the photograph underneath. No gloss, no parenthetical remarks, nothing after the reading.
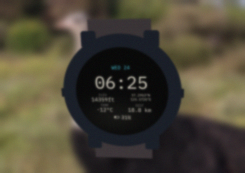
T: 6:25
